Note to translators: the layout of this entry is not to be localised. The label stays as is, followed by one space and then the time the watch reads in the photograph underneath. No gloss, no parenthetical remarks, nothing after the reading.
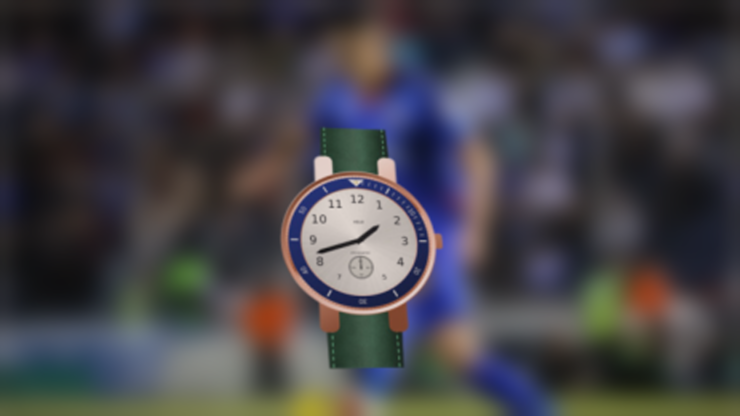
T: 1:42
